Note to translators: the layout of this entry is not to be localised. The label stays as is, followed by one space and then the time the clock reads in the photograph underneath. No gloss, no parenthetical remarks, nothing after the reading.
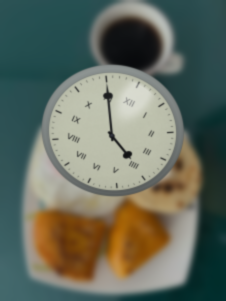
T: 3:55
